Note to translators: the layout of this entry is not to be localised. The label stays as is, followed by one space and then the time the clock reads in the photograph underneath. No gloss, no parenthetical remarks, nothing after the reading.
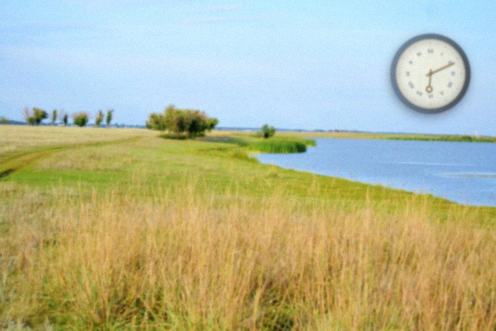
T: 6:11
